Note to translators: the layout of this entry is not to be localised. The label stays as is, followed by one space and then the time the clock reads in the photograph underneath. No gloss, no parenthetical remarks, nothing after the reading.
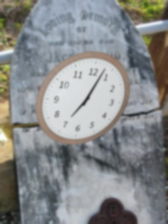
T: 7:03
